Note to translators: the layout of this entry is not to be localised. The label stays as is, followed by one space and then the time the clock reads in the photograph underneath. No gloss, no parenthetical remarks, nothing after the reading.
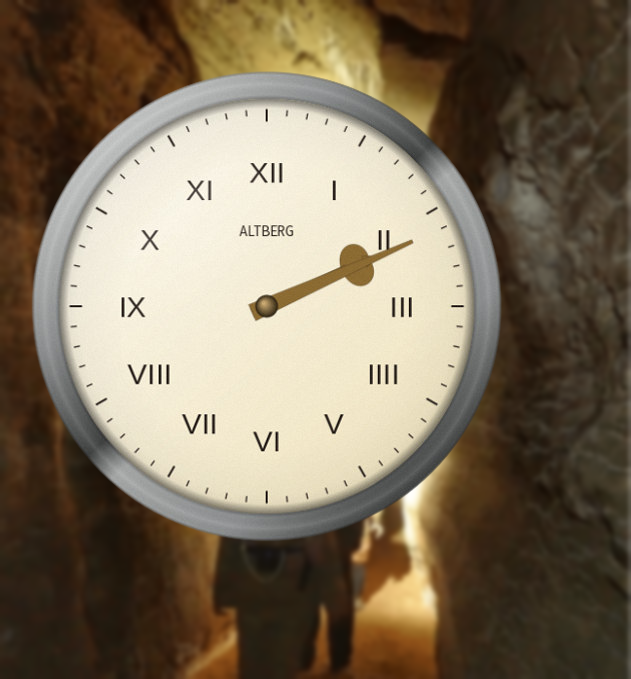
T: 2:11
